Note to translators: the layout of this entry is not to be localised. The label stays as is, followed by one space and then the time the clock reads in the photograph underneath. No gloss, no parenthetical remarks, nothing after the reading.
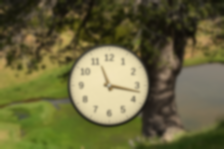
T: 11:17
